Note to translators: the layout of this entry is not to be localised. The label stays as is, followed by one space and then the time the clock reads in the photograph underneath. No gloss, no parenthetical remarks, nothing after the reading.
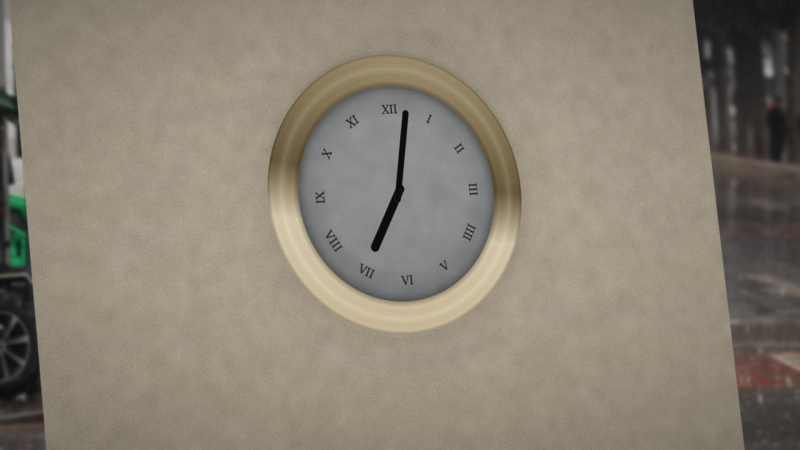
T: 7:02
